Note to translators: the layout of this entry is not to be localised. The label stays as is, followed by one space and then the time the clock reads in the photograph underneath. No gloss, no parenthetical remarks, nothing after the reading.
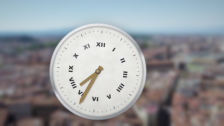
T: 7:34
